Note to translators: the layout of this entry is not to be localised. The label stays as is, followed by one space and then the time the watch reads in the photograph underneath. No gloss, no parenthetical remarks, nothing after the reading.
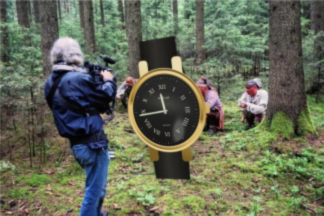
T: 11:44
